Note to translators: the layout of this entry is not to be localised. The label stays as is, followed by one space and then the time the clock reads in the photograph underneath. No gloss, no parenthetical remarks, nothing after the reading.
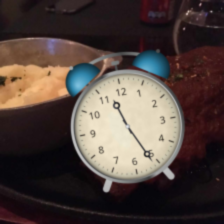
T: 11:26
